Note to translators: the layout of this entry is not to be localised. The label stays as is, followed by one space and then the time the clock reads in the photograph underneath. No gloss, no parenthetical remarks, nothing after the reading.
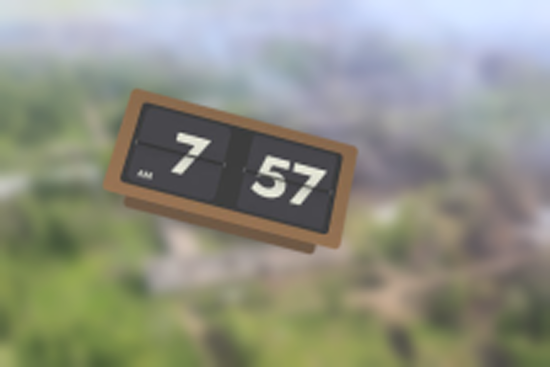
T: 7:57
